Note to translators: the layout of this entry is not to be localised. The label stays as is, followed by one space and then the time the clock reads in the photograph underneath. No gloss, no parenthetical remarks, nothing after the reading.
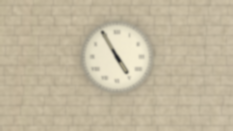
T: 4:55
